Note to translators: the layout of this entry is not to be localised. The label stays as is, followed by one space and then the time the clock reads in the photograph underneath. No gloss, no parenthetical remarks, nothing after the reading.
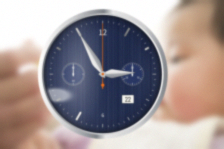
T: 2:55
